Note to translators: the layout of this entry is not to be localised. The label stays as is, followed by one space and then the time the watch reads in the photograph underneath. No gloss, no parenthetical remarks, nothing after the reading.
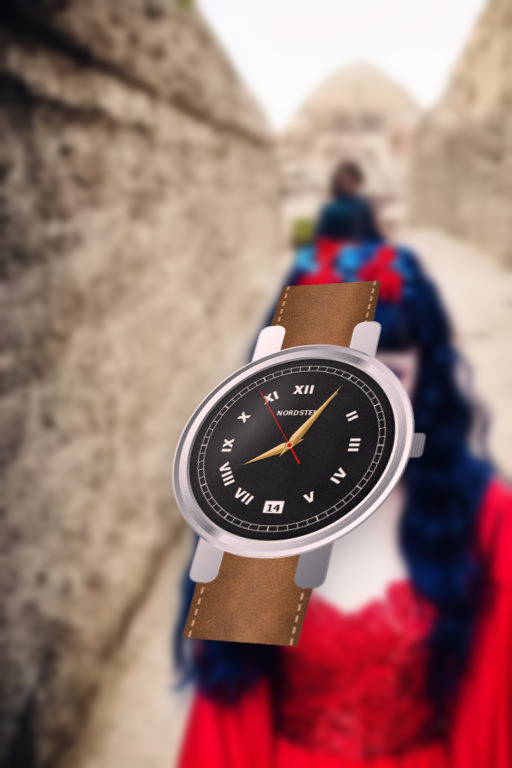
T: 8:04:54
